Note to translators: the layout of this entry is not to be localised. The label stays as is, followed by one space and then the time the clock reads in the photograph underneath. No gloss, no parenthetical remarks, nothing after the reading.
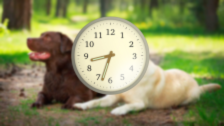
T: 8:33
